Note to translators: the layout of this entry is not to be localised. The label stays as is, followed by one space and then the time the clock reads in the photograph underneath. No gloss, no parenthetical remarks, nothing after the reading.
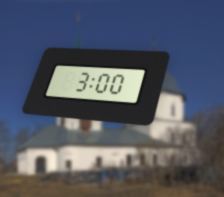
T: 3:00
